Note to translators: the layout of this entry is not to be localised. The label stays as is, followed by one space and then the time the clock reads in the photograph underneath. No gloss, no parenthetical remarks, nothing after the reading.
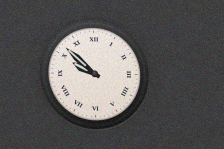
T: 9:52
